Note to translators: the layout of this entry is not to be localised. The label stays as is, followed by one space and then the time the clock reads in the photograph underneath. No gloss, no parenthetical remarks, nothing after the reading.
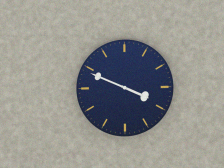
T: 3:49
